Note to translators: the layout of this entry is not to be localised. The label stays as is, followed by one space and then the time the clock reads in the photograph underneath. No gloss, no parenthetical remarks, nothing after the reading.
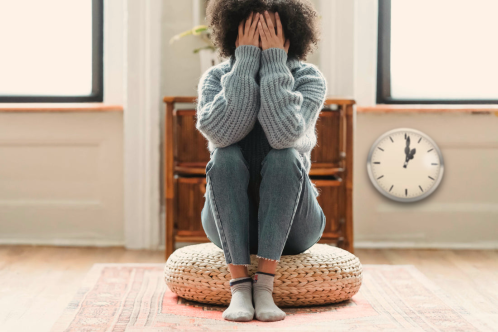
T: 1:01
